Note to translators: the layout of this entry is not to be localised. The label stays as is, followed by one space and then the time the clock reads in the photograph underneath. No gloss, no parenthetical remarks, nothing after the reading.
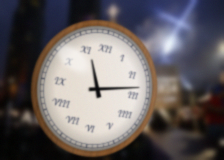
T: 11:13
